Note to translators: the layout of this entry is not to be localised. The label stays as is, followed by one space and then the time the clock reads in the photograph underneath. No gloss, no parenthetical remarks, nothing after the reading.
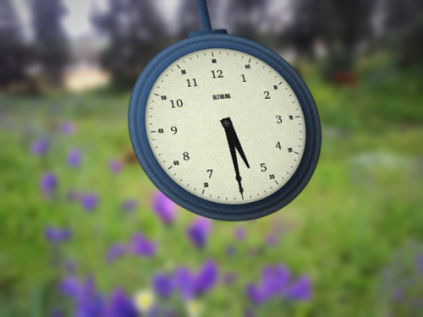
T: 5:30
